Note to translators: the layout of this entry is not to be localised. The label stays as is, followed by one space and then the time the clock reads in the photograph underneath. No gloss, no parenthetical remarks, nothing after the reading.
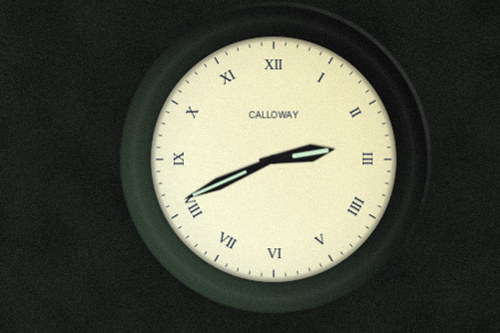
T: 2:41
